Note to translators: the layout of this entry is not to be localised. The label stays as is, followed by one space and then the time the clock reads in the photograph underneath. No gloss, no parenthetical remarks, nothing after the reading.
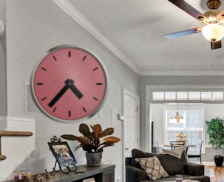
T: 4:37
